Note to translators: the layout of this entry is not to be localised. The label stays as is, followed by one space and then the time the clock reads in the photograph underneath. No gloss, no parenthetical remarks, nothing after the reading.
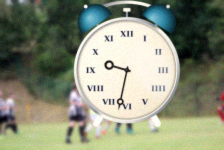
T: 9:32
